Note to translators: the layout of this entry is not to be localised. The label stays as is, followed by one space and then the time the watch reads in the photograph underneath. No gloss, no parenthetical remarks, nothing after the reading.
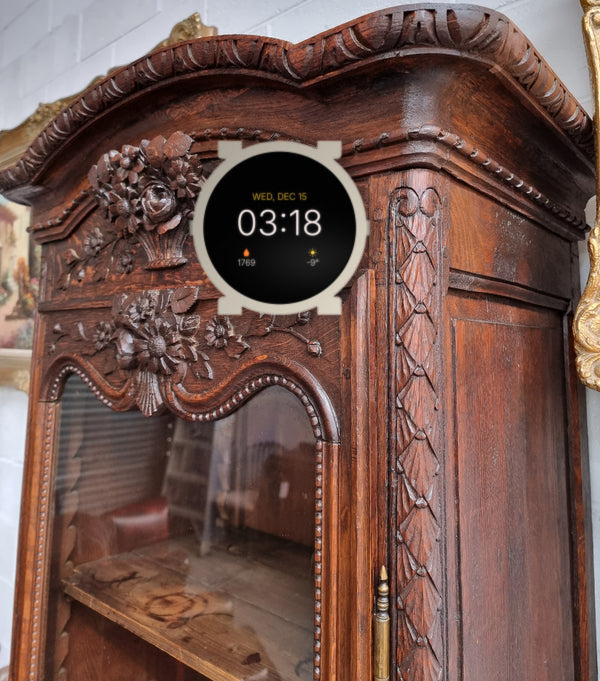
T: 3:18
